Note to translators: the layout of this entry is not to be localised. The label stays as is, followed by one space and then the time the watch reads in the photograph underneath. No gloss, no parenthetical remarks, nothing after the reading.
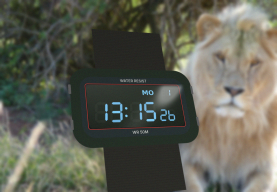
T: 13:15:26
